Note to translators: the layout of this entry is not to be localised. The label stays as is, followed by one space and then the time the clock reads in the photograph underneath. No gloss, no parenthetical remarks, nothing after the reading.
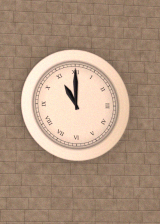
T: 11:00
